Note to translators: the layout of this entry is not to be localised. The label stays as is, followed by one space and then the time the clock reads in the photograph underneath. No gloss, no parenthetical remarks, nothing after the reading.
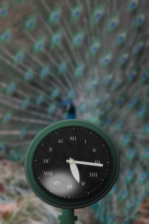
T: 5:16
